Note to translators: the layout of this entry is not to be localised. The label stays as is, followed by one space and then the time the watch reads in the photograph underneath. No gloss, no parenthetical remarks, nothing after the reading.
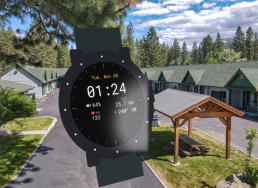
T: 1:24
